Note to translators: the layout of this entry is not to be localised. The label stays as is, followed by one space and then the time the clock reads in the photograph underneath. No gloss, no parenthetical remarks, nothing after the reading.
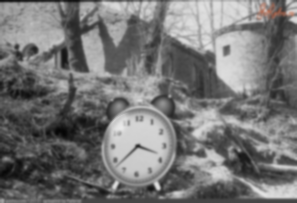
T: 3:38
